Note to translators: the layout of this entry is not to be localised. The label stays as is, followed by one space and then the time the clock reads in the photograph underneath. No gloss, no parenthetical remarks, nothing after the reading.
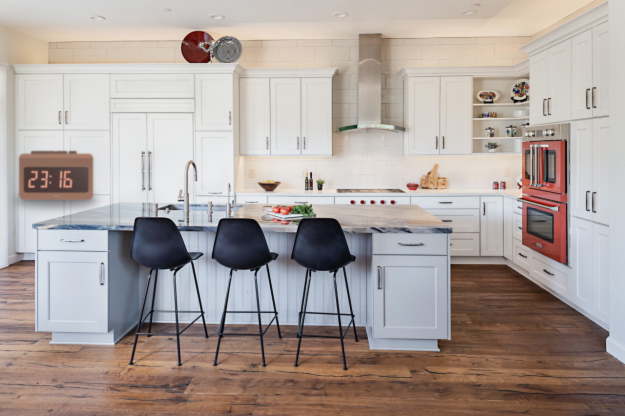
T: 23:16
